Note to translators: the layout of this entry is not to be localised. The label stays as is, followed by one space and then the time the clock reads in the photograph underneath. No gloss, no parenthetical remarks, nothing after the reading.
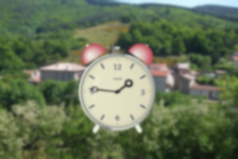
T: 1:46
